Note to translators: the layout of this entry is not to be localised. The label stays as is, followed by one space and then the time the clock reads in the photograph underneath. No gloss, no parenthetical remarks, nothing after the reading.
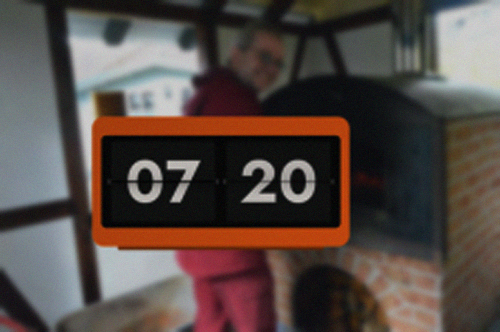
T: 7:20
